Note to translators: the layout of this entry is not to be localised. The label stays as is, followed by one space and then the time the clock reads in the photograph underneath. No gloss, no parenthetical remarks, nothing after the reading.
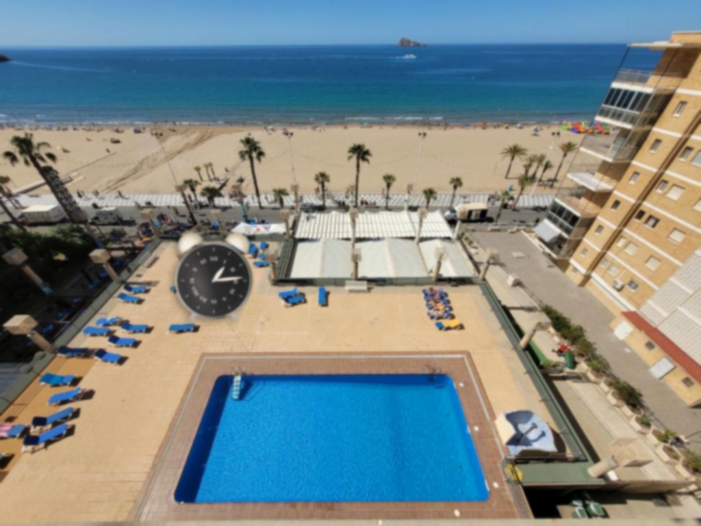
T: 1:14
